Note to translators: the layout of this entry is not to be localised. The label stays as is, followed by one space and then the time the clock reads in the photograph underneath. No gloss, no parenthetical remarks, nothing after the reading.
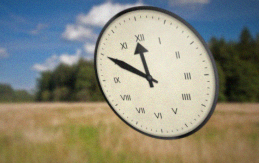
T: 11:50
